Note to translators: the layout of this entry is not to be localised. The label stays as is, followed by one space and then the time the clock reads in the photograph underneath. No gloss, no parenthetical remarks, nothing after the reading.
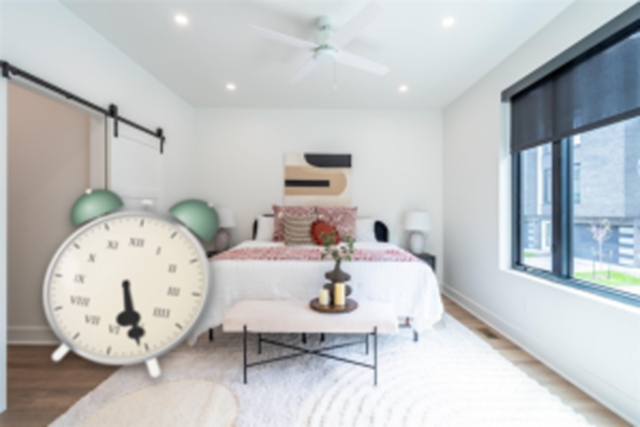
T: 5:26
